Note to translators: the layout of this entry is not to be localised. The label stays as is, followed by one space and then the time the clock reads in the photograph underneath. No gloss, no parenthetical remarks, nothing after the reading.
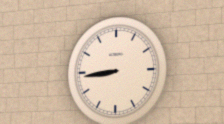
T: 8:44
